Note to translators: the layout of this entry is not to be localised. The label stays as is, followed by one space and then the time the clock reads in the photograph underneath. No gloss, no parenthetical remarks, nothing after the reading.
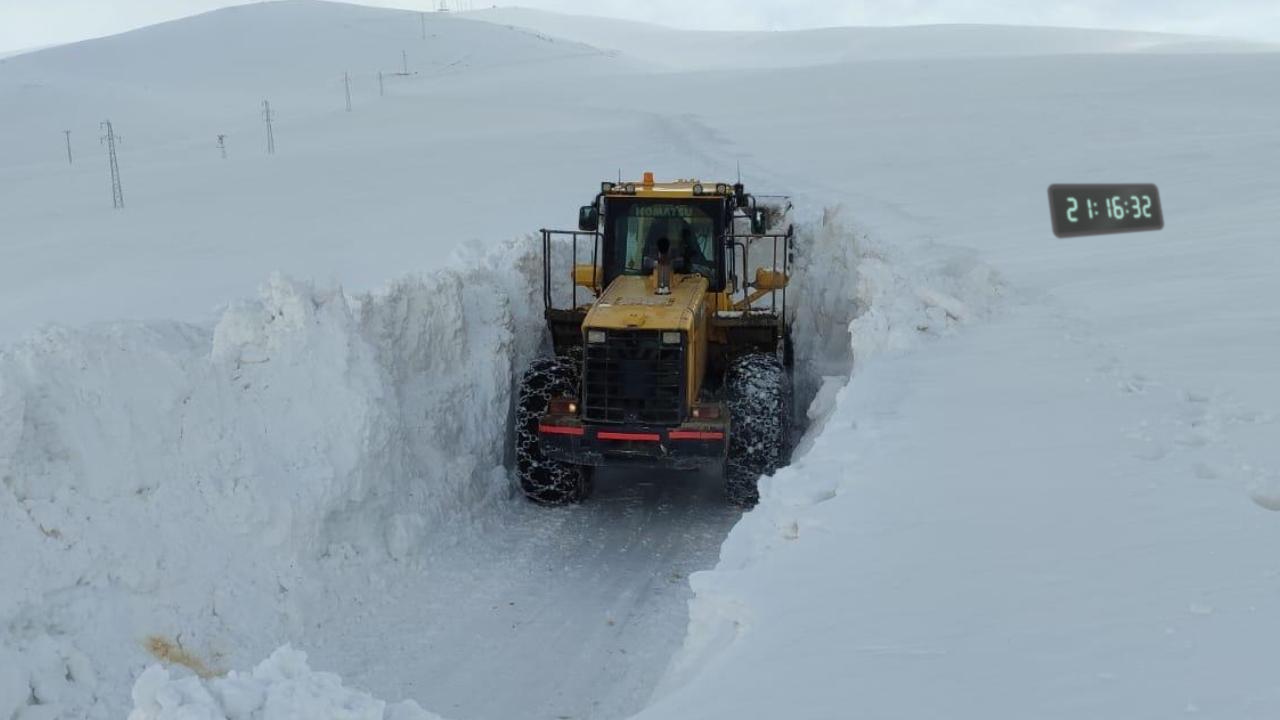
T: 21:16:32
